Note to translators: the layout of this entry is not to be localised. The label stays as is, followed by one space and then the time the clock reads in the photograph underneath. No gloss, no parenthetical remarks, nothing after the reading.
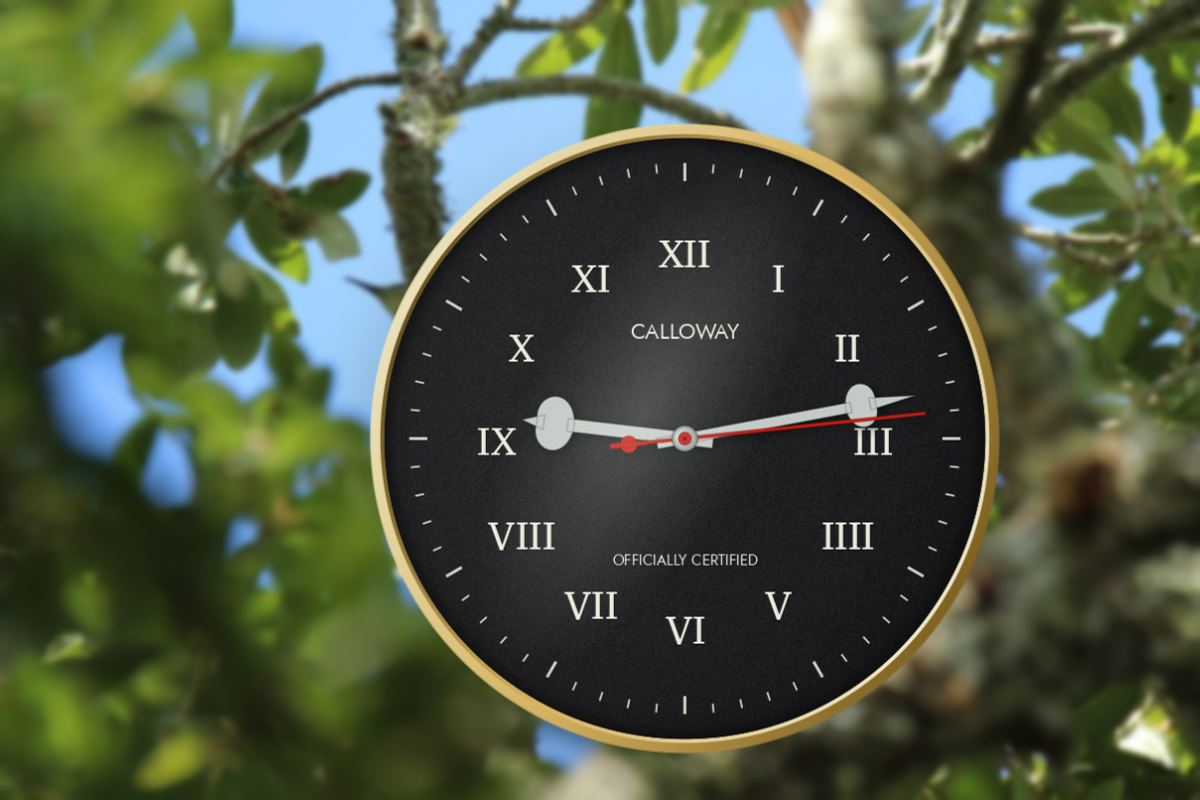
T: 9:13:14
